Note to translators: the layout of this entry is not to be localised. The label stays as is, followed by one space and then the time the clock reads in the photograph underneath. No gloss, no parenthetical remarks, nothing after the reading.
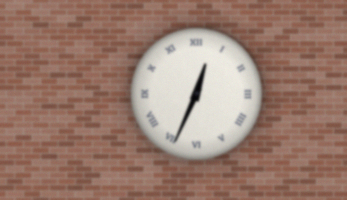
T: 12:34
